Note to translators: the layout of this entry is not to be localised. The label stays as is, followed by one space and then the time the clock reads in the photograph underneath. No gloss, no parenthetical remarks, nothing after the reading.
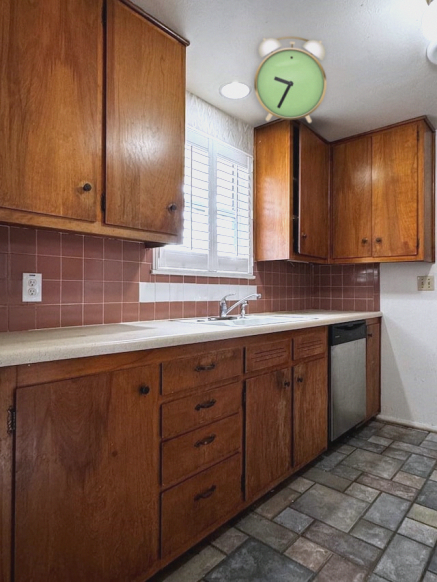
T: 9:34
